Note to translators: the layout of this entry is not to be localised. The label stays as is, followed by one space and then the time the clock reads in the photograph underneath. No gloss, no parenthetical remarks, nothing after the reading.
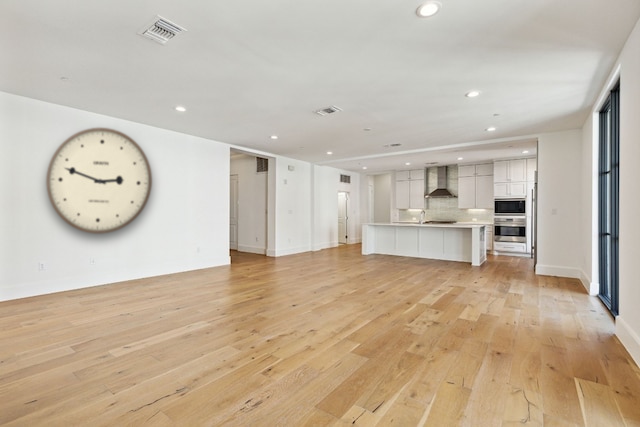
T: 2:48
